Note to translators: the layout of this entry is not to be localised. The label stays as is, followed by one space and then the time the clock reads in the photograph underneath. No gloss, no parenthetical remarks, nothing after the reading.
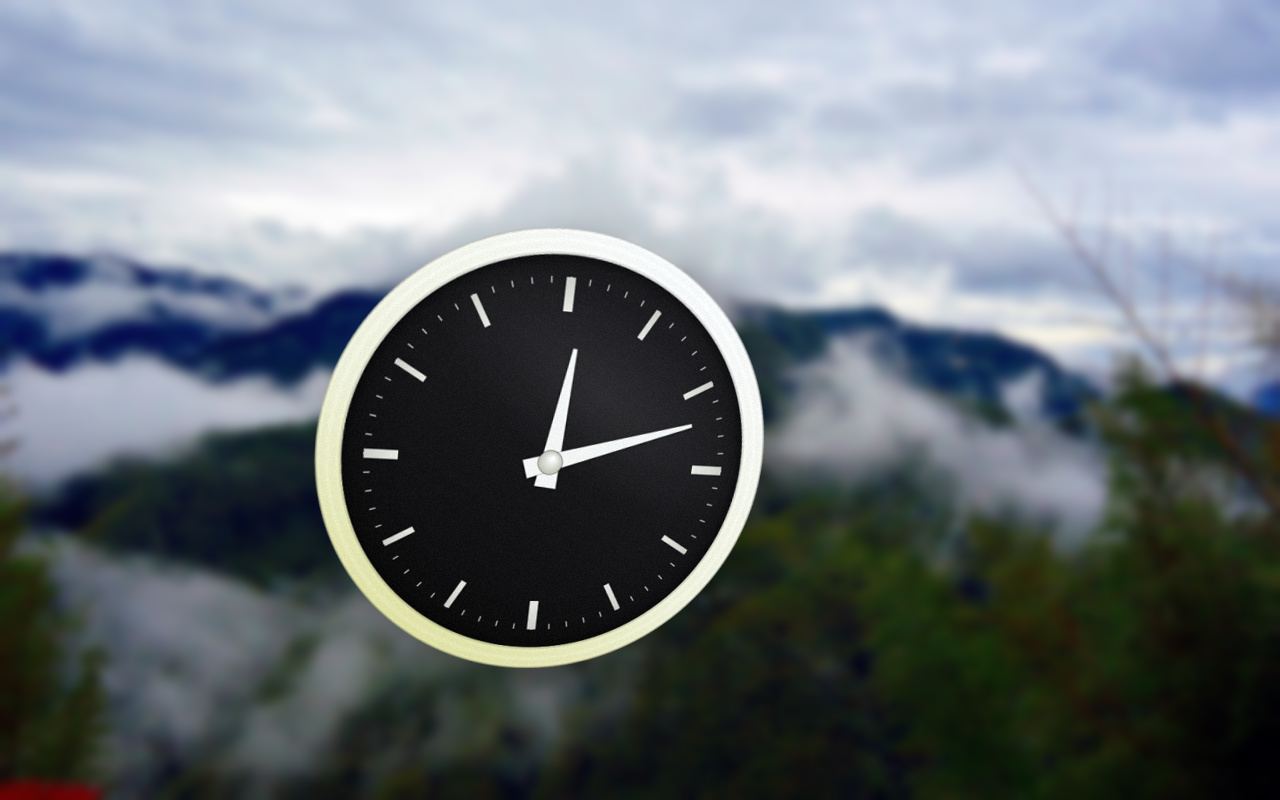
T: 12:12
